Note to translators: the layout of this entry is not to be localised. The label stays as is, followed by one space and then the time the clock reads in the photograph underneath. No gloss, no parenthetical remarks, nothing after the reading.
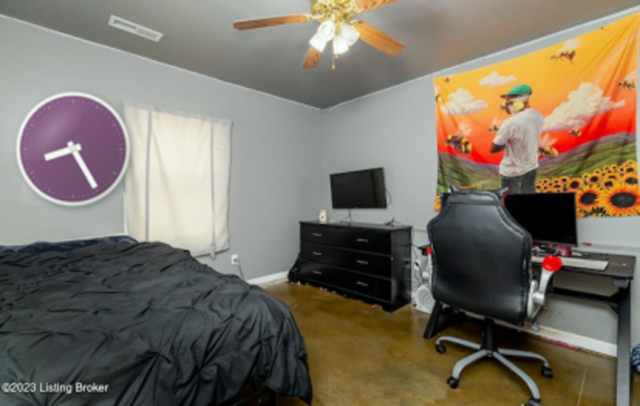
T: 8:25
